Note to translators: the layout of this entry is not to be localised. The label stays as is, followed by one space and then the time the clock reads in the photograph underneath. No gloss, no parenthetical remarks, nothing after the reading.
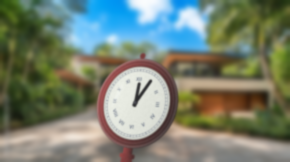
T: 12:05
